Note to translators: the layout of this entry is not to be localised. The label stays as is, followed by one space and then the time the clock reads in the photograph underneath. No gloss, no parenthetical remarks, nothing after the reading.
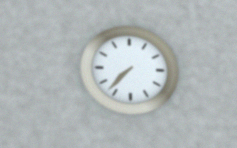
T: 7:37
